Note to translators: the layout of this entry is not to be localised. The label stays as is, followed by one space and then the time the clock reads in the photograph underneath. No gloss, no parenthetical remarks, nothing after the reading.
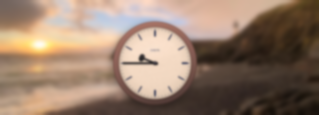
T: 9:45
